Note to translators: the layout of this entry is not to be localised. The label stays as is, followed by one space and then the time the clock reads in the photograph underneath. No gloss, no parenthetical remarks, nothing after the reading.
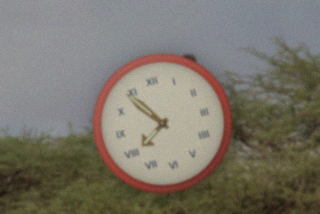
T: 7:54
